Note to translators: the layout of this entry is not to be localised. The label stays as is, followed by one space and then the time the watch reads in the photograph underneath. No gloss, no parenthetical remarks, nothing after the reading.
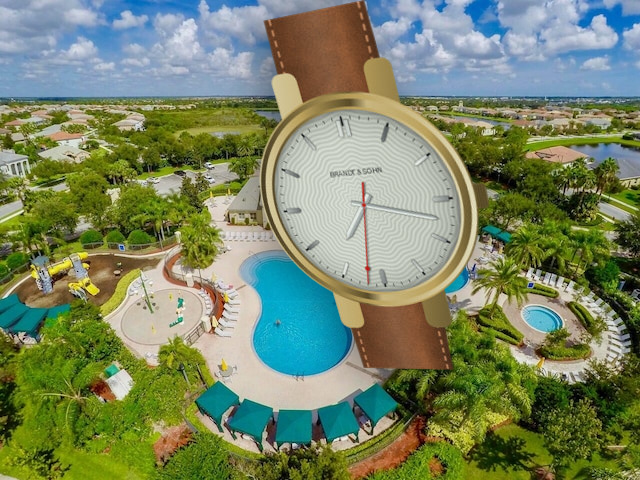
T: 7:17:32
